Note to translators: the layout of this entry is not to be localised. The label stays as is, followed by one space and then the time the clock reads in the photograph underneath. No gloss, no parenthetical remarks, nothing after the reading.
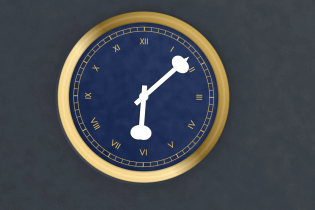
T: 6:08
